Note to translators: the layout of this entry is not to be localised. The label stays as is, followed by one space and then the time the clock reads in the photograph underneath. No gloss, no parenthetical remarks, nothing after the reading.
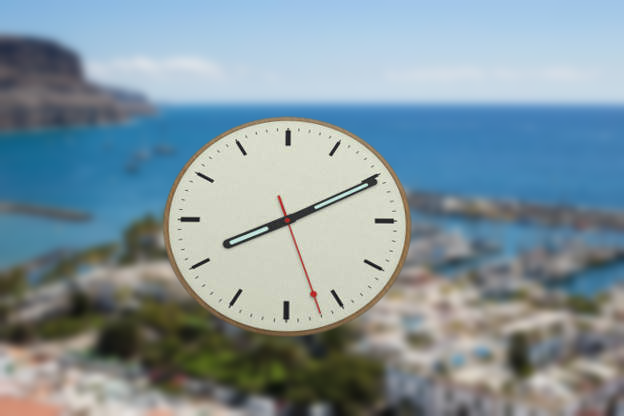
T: 8:10:27
